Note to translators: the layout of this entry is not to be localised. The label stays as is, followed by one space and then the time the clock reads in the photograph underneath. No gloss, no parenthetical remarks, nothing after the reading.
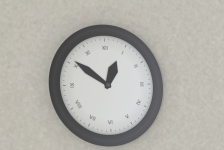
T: 12:51
